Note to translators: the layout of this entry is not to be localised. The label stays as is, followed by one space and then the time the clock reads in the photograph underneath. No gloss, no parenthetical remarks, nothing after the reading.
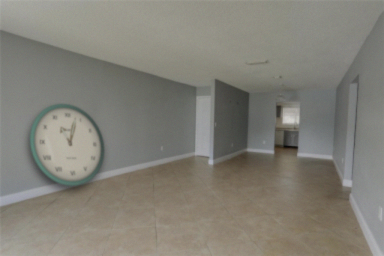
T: 11:03
